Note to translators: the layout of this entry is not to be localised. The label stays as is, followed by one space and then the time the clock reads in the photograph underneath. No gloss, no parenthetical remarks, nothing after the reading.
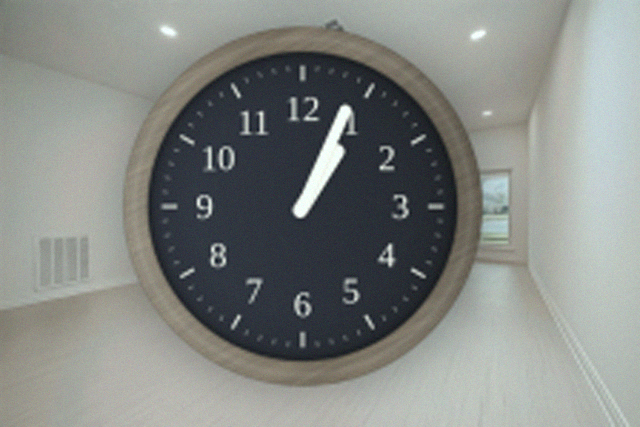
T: 1:04
